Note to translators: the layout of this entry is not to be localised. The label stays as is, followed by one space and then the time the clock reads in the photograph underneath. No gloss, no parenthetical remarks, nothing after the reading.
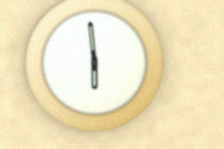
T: 5:59
